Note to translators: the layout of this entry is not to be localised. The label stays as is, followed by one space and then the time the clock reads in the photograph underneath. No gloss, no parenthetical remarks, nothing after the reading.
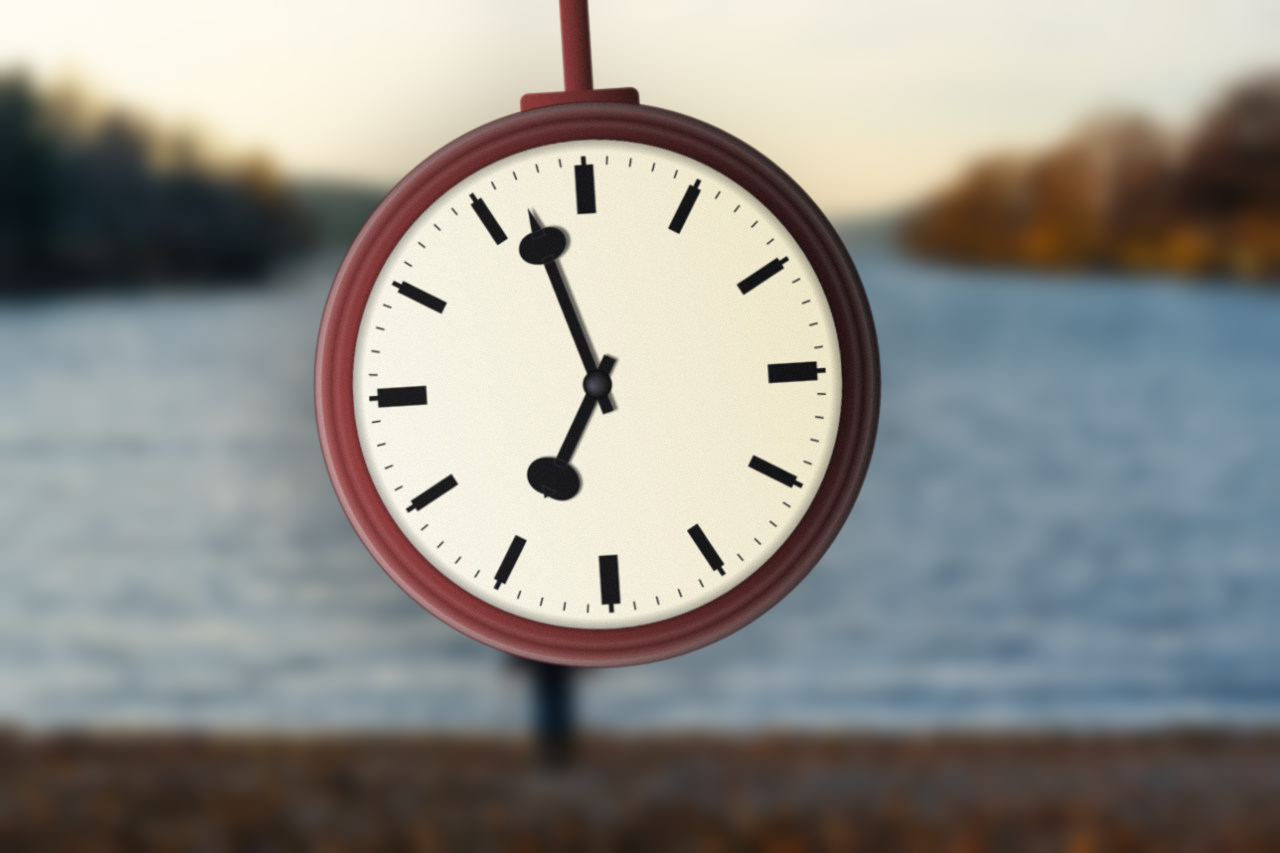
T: 6:57
